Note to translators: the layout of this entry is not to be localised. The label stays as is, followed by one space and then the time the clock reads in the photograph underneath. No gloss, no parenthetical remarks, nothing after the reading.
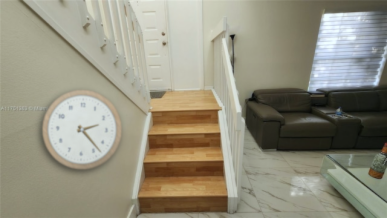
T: 2:23
